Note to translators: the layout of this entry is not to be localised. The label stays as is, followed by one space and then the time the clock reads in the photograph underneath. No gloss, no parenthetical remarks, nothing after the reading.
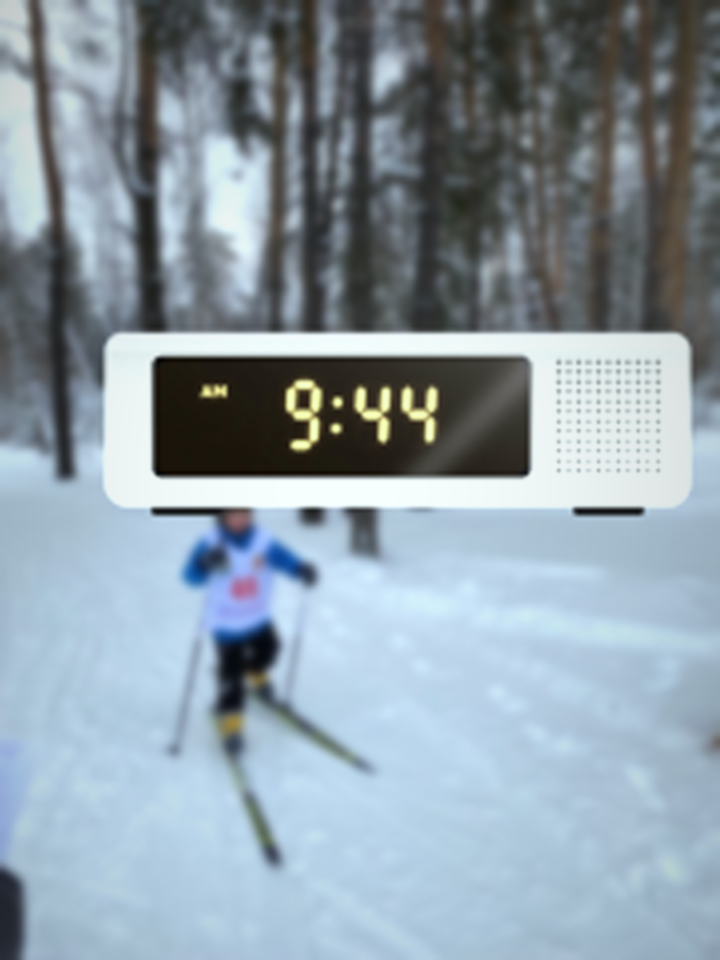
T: 9:44
